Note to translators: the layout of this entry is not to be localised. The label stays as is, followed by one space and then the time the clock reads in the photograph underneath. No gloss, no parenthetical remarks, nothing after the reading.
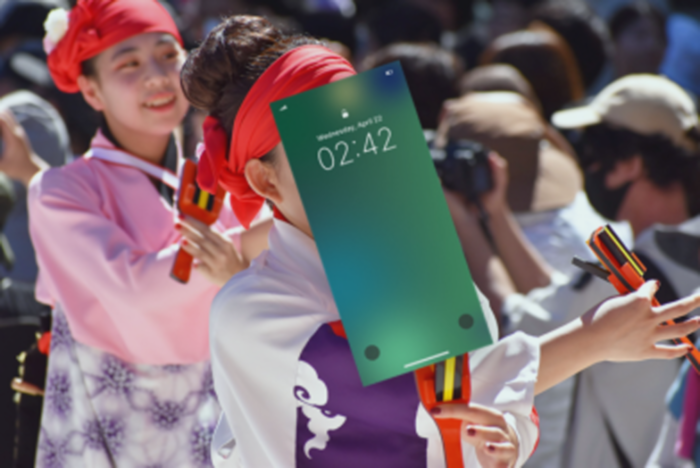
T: 2:42
